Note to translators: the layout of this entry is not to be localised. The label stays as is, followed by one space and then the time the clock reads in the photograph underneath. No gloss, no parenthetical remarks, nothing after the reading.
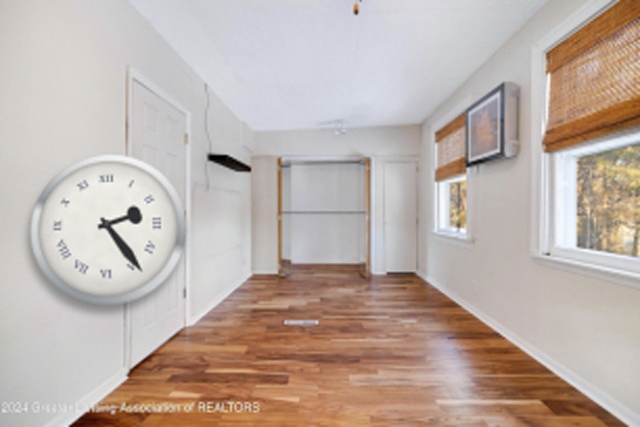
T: 2:24
